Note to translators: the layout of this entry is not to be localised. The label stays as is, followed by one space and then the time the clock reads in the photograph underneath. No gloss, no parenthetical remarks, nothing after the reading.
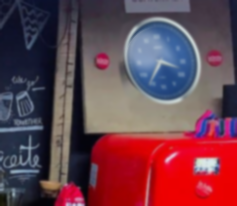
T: 3:36
